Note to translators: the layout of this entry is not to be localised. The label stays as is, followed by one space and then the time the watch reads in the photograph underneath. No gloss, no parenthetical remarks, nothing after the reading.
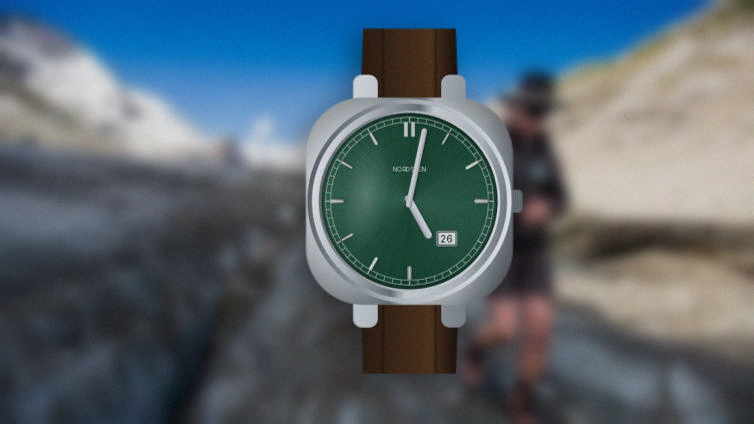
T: 5:02
